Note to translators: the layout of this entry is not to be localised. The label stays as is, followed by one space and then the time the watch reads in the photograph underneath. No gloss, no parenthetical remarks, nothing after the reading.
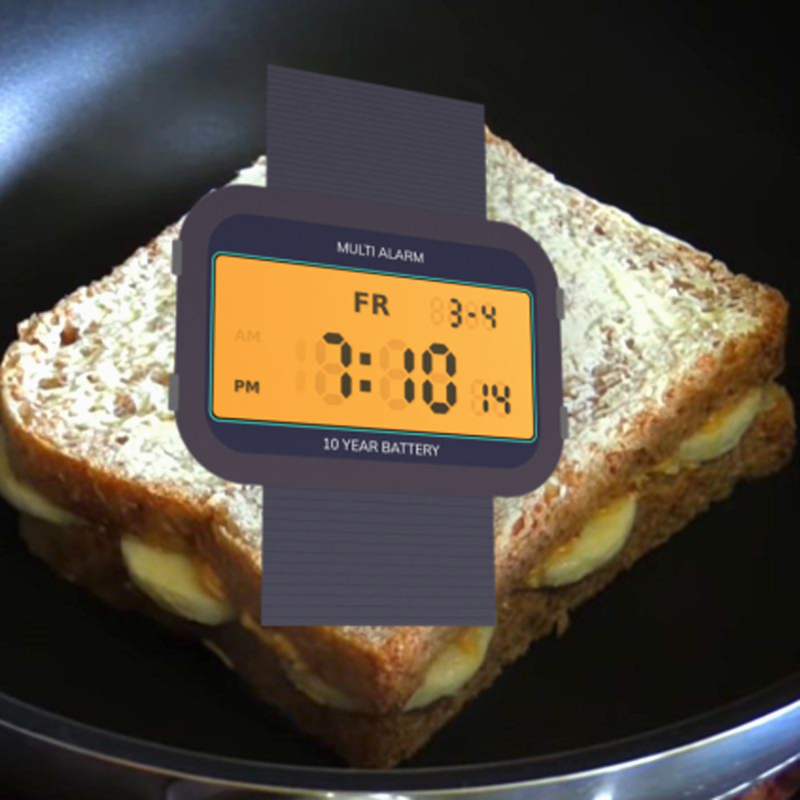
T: 7:10:14
